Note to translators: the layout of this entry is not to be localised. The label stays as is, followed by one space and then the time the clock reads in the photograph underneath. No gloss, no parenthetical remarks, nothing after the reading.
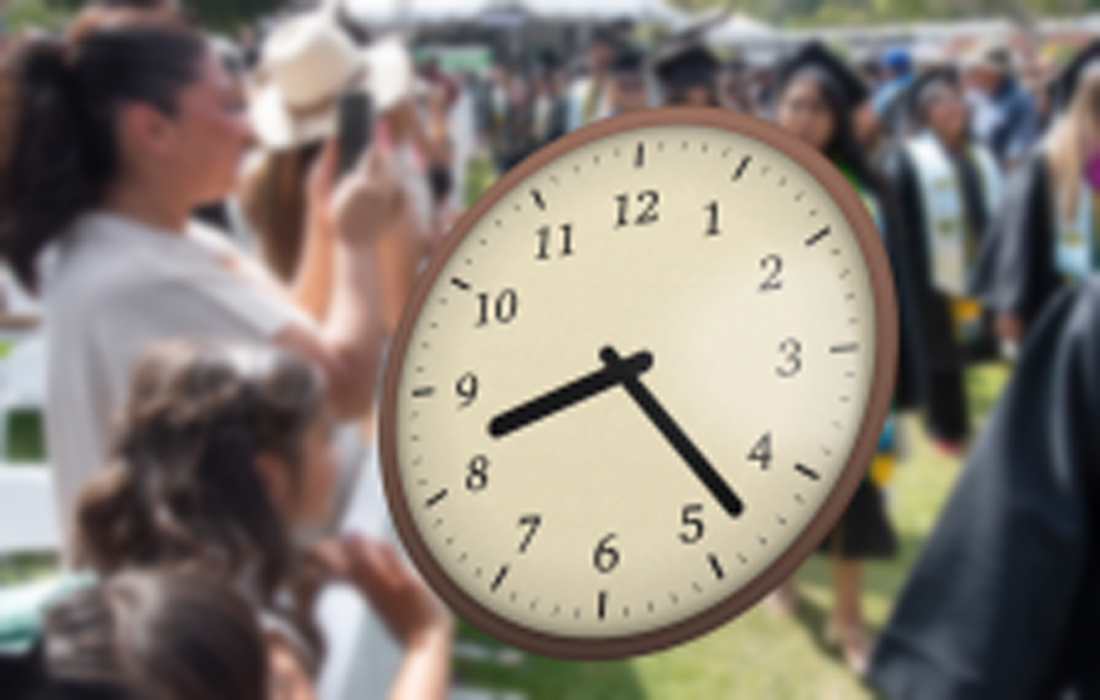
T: 8:23
